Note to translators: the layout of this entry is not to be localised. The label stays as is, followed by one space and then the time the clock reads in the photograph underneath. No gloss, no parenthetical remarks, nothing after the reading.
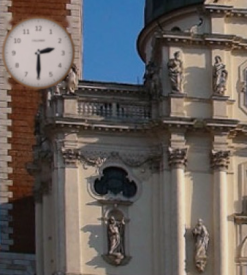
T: 2:30
